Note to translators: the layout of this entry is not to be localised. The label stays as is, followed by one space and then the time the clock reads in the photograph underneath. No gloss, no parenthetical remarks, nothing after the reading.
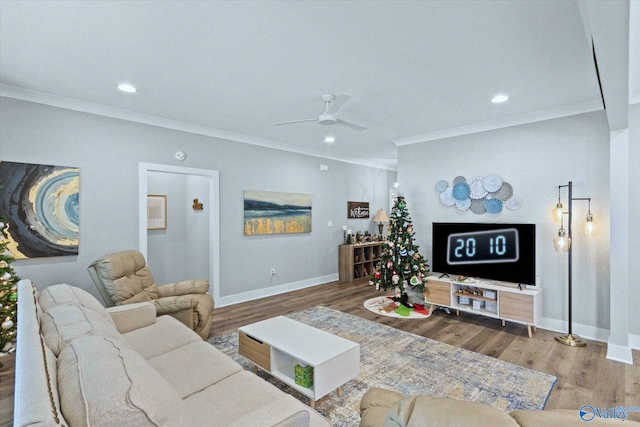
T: 20:10
